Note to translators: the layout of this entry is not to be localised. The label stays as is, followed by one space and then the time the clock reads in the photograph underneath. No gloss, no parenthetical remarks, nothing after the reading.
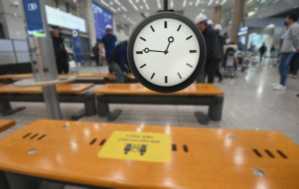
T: 12:46
